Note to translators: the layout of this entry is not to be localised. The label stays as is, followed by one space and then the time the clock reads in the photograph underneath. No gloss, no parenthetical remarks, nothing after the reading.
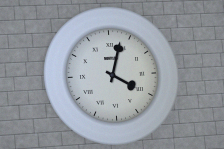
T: 4:03
